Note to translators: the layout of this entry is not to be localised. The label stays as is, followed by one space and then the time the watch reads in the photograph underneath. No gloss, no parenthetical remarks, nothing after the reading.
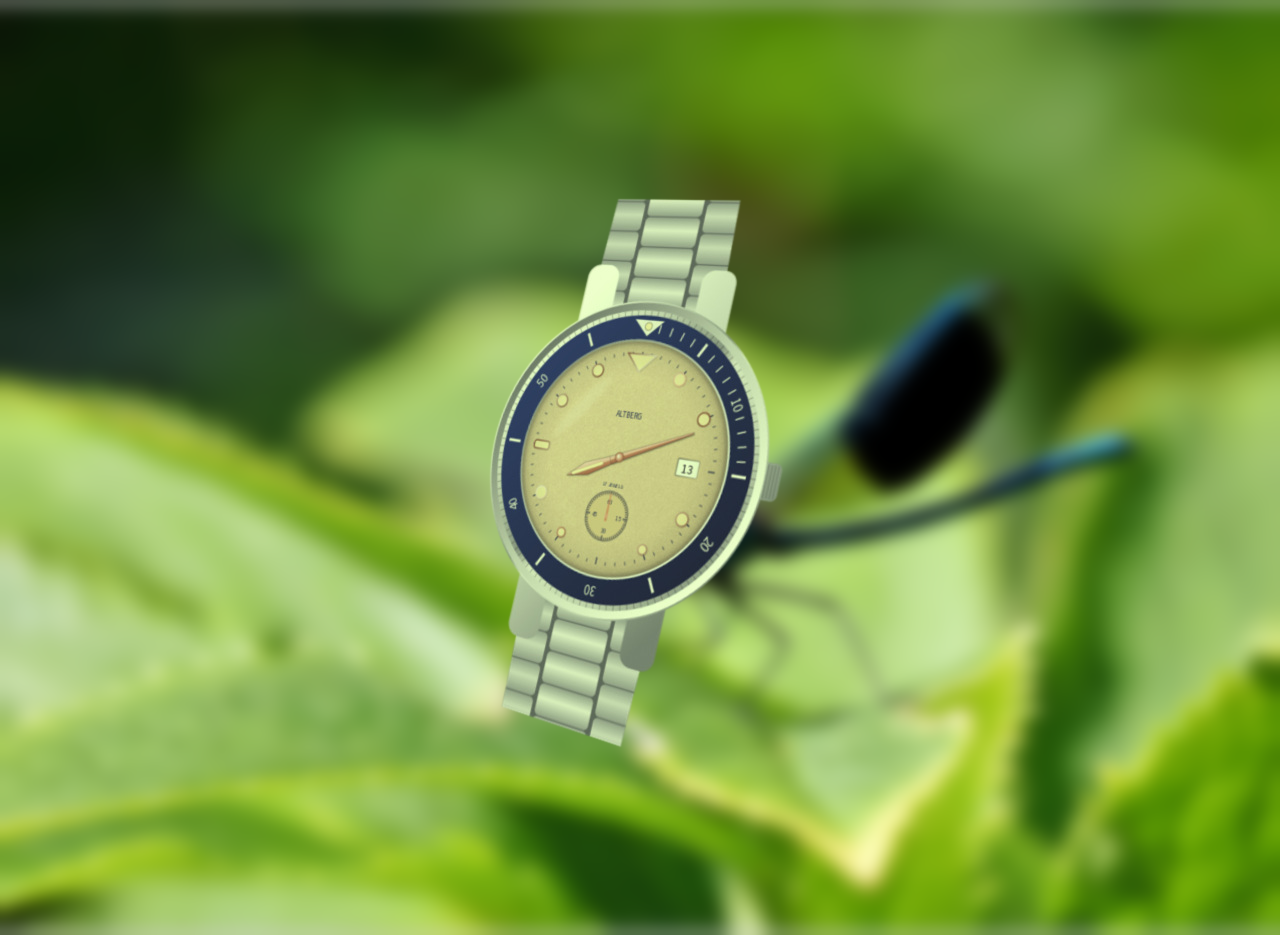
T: 8:11
